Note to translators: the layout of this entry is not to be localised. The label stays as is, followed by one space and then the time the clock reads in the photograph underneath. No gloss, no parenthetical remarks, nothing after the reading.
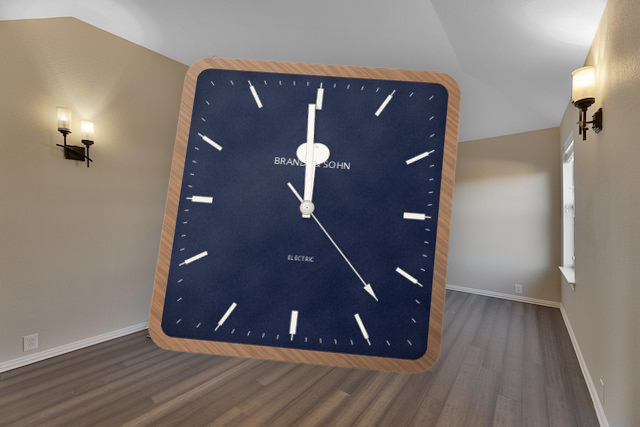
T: 11:59:23
